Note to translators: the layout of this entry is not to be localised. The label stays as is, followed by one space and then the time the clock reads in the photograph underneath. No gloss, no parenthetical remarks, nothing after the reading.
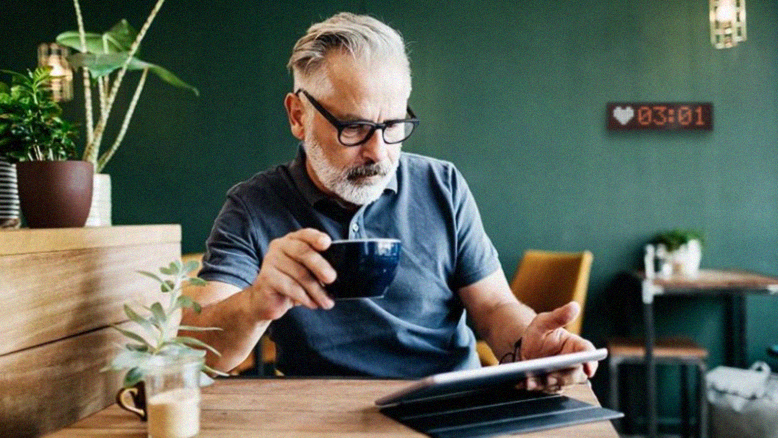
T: 3:01
